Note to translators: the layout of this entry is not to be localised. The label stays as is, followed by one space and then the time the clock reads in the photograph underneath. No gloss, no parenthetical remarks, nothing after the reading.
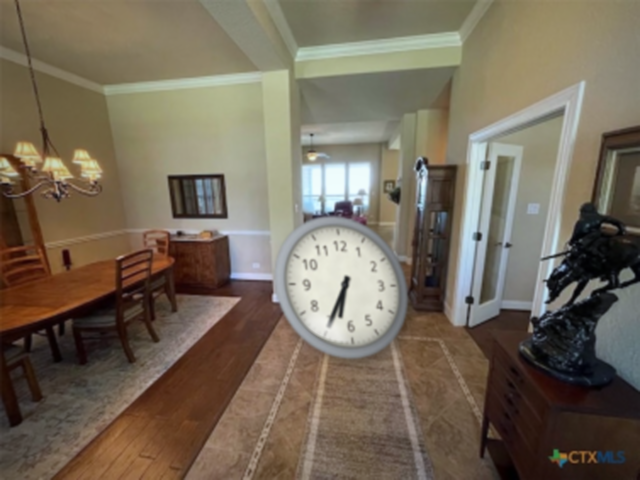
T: 6:35
